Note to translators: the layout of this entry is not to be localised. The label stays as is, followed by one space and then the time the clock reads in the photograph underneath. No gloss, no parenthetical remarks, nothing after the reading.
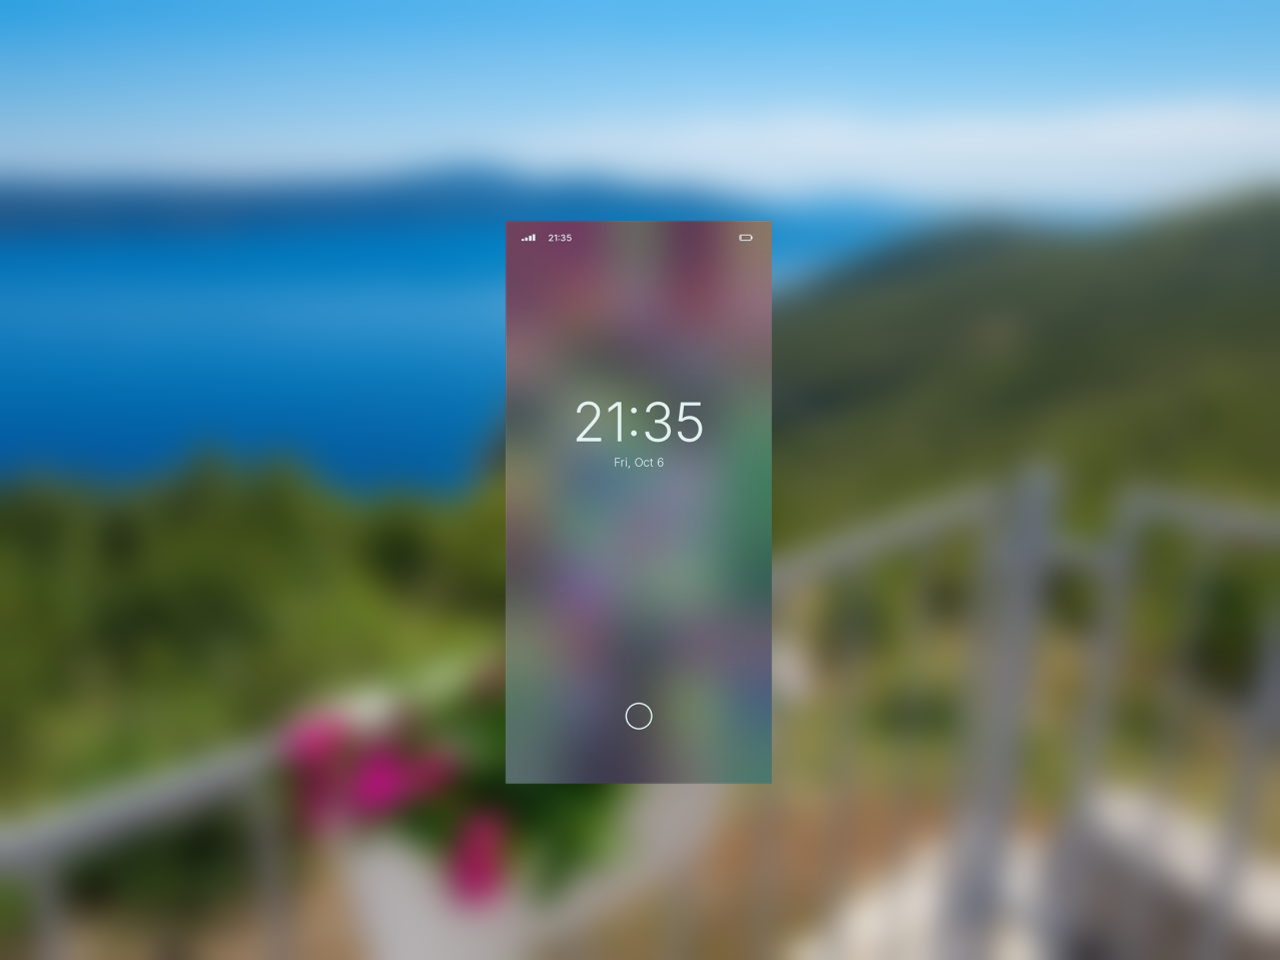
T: 21:35
